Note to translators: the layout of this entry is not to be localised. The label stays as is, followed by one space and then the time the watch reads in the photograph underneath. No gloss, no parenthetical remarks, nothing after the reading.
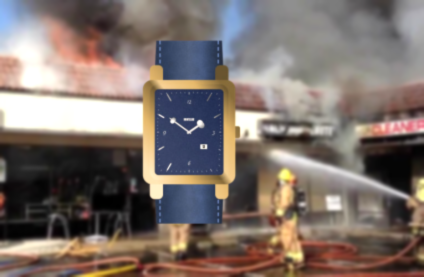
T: 1:51
